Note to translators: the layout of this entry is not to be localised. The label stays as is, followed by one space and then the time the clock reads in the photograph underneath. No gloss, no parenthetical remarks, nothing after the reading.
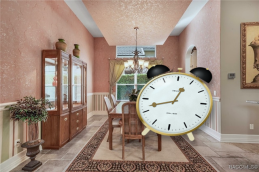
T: 12:42
